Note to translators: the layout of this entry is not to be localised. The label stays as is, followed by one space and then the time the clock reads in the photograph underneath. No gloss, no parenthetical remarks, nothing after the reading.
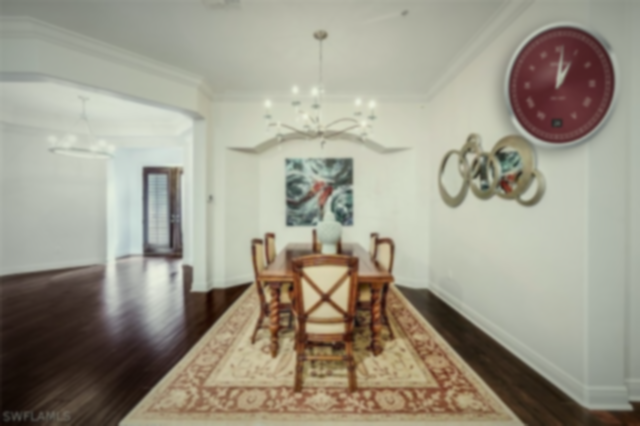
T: 1:01
